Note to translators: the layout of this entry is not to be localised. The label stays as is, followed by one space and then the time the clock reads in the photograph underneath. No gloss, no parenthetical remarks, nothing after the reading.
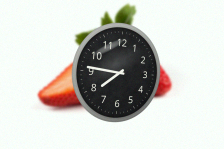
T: 7:46
